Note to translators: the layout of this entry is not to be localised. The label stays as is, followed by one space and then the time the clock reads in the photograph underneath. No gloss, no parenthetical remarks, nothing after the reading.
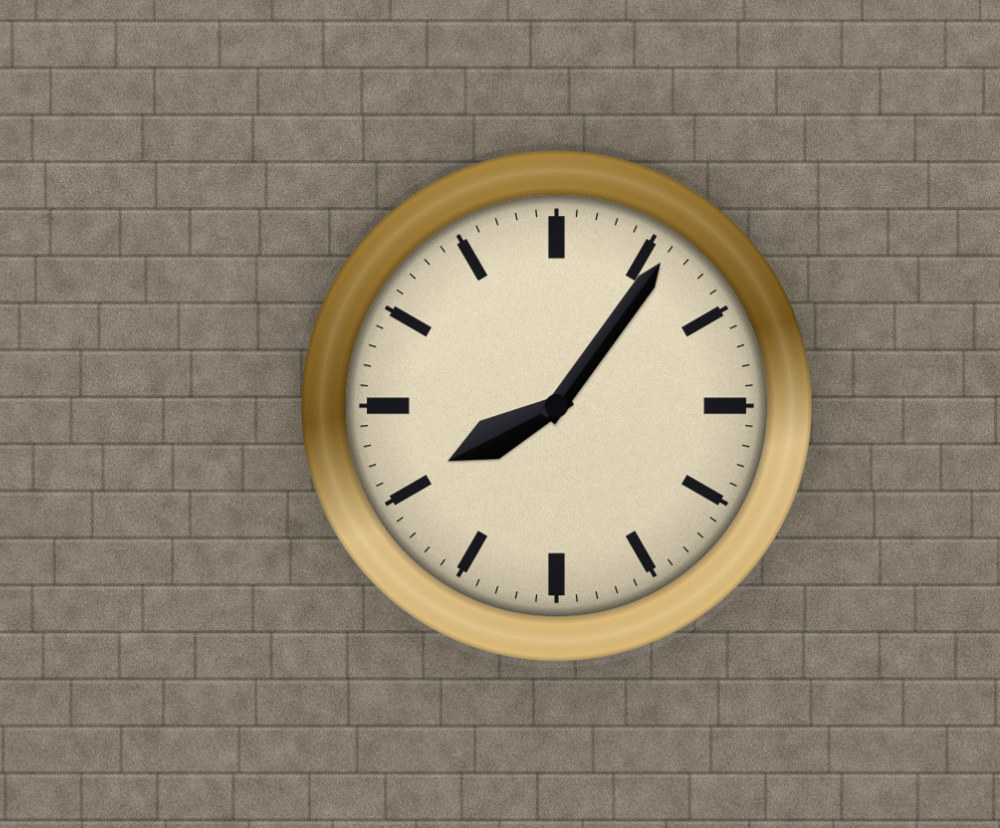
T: 8:06
